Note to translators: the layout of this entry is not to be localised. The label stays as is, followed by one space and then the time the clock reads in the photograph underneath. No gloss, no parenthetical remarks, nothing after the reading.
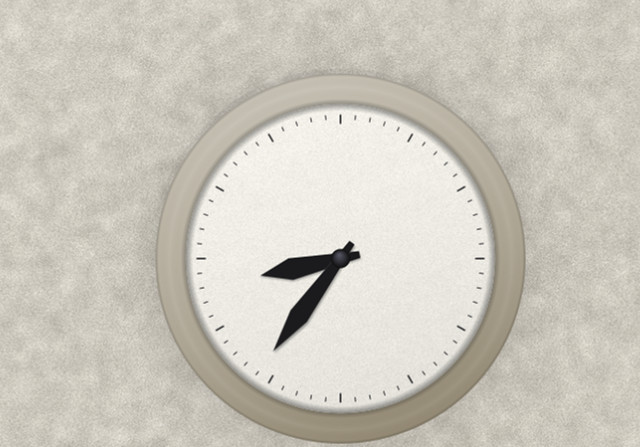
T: 8:36
